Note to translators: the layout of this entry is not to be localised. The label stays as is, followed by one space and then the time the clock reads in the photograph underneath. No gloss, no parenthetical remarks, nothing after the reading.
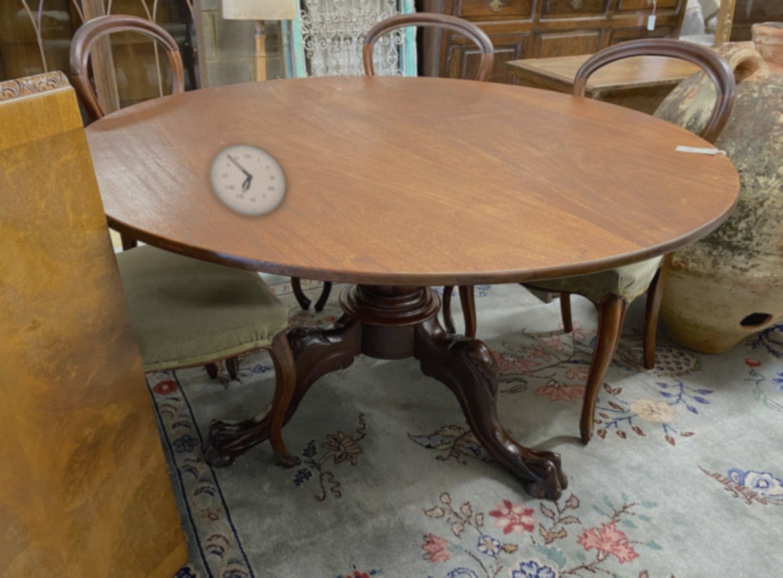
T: 6:53
